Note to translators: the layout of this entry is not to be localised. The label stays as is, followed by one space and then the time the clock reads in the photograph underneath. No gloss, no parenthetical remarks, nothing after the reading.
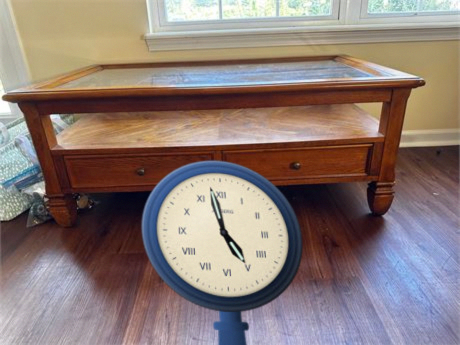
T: 4:58
